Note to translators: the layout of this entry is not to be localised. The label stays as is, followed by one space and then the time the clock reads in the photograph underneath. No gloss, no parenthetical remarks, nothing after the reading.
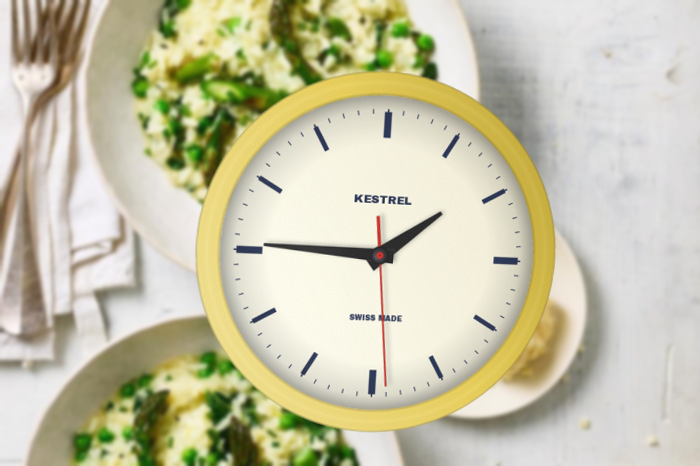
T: 1:45:29
